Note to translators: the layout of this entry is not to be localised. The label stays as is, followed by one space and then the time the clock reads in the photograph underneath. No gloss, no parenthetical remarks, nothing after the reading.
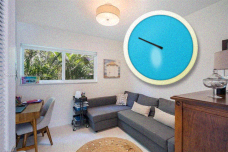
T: 9:49
